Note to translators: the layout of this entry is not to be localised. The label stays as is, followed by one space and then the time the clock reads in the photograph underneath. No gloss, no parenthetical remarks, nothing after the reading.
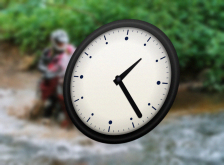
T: 1:23
